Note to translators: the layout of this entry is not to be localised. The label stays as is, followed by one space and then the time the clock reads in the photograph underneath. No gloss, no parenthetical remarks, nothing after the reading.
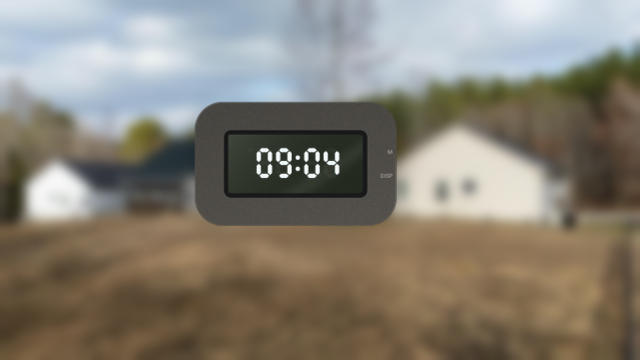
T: 9:04
